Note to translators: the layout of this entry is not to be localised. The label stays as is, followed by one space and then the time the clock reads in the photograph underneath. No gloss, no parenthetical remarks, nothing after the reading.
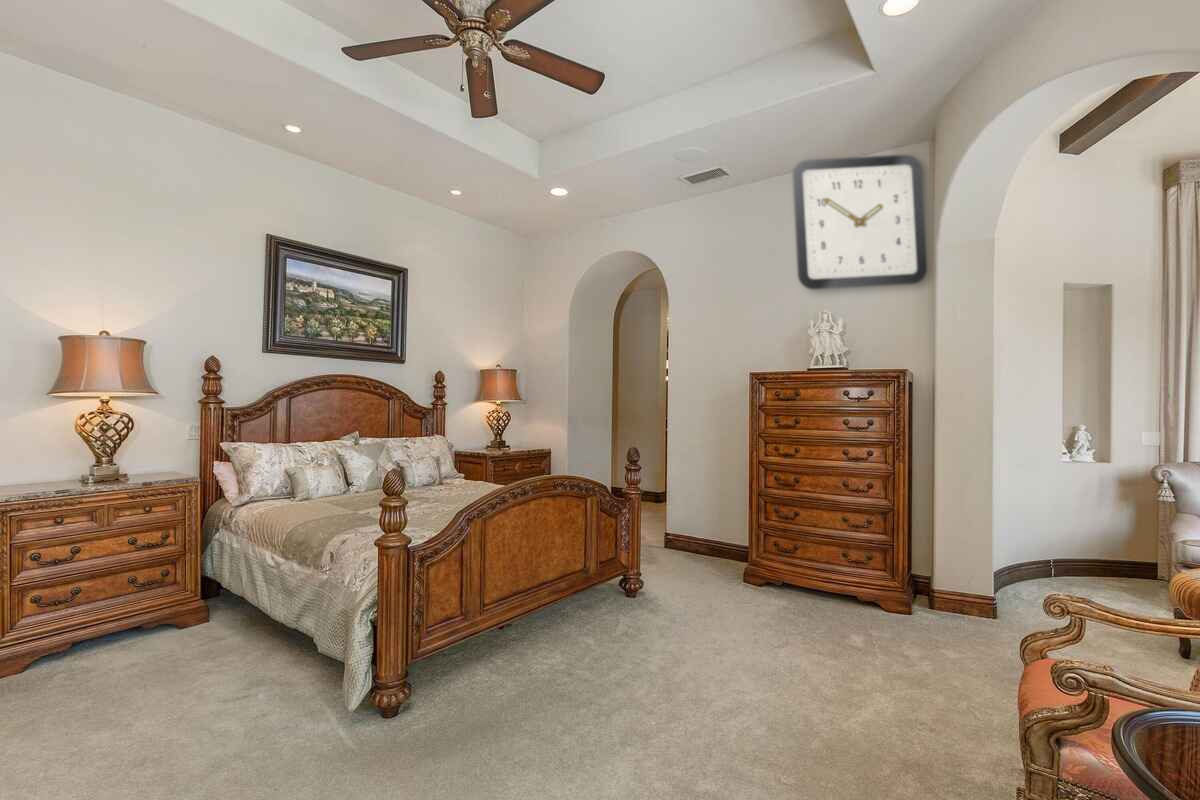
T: 1:51
